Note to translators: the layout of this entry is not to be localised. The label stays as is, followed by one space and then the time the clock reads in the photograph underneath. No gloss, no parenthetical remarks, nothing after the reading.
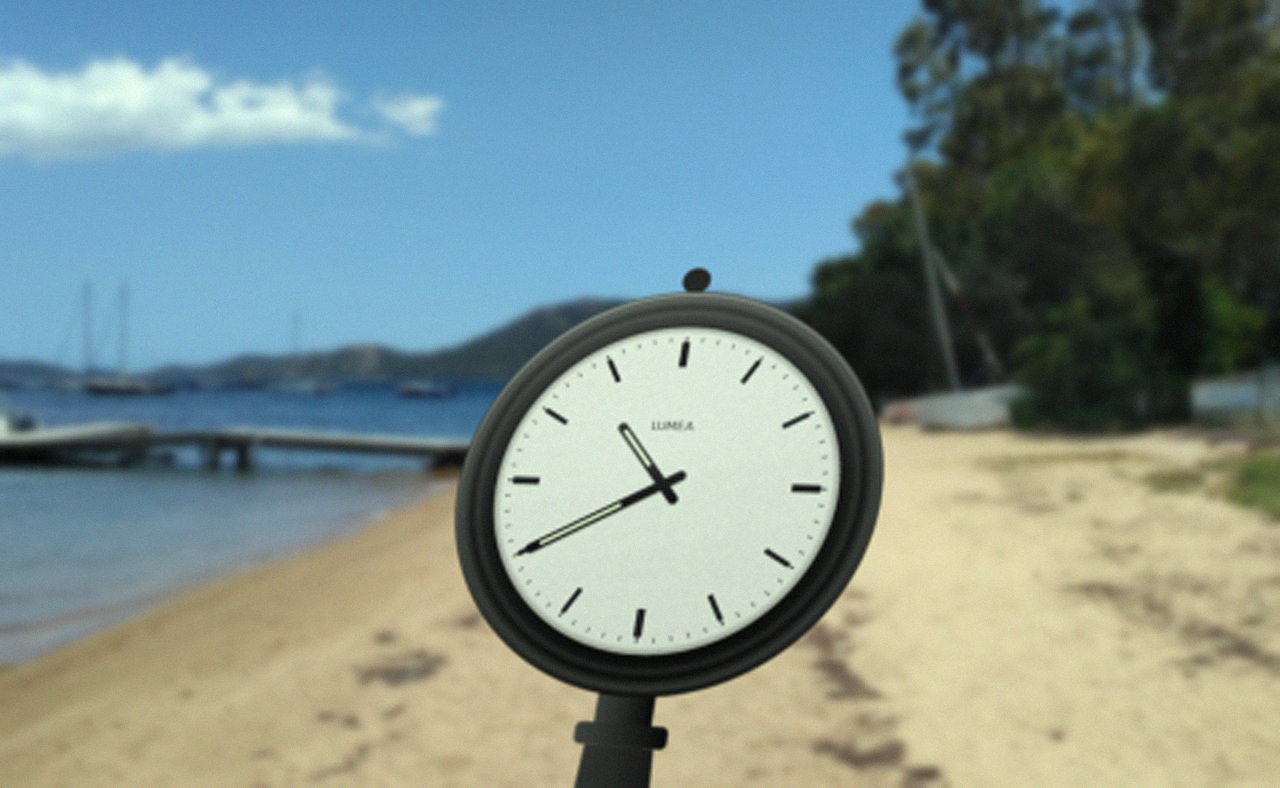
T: 10:40
